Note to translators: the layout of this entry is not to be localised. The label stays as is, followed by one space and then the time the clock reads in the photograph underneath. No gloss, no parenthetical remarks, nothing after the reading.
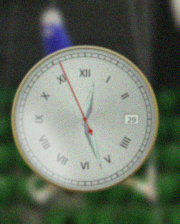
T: 12:26:56
